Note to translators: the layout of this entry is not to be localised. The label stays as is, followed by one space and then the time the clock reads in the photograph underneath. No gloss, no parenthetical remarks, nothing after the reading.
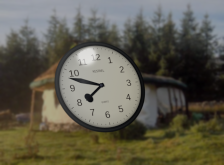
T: 7:48
